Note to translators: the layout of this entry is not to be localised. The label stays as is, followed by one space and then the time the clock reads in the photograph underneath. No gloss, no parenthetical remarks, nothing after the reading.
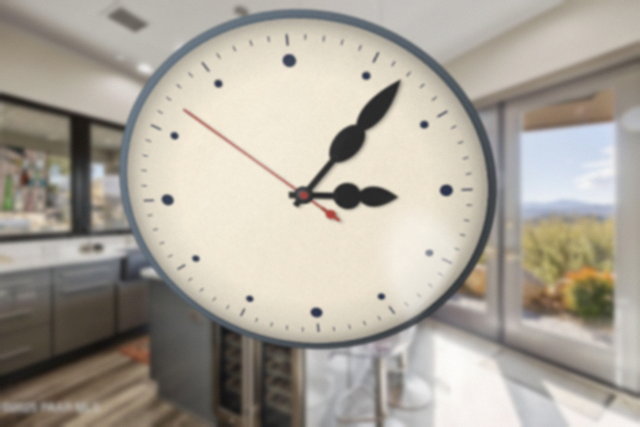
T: 3:06:52
